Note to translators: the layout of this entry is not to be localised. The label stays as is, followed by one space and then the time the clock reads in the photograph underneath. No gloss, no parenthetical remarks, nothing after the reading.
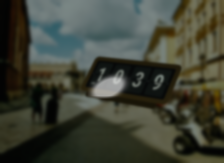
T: 10:39
